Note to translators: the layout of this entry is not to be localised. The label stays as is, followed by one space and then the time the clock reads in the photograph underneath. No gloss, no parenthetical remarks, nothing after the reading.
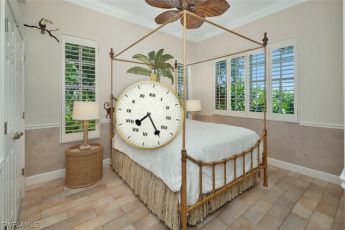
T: 7:24
